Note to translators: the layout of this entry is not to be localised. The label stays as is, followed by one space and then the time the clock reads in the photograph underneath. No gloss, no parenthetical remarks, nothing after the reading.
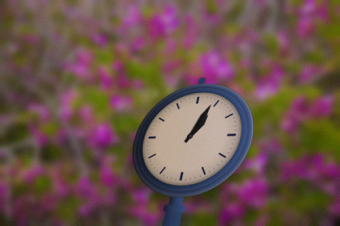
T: 1:04
